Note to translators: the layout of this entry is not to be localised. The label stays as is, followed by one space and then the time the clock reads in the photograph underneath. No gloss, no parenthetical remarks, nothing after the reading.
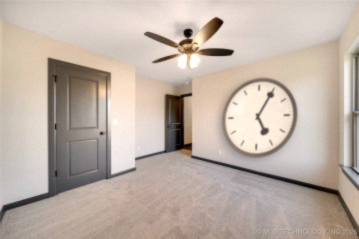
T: 5:05
